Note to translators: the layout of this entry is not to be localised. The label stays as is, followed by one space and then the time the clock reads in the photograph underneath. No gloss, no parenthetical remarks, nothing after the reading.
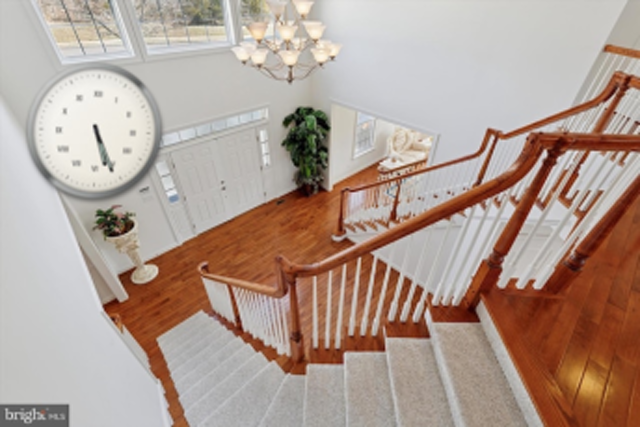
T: 5:26
